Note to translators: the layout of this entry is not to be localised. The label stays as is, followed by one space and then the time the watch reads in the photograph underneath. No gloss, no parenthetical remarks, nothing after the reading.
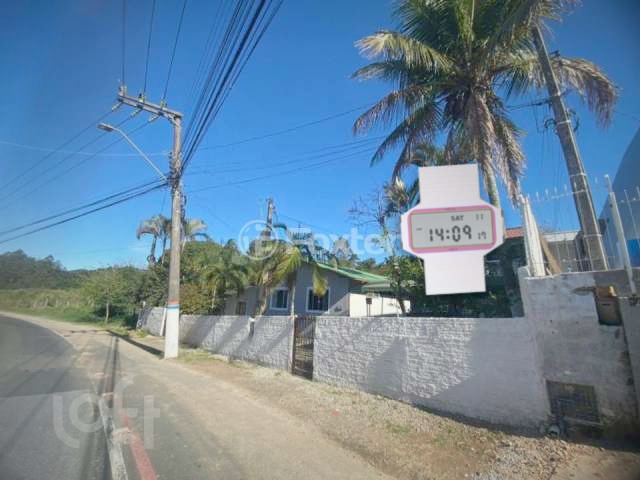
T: 14:09
